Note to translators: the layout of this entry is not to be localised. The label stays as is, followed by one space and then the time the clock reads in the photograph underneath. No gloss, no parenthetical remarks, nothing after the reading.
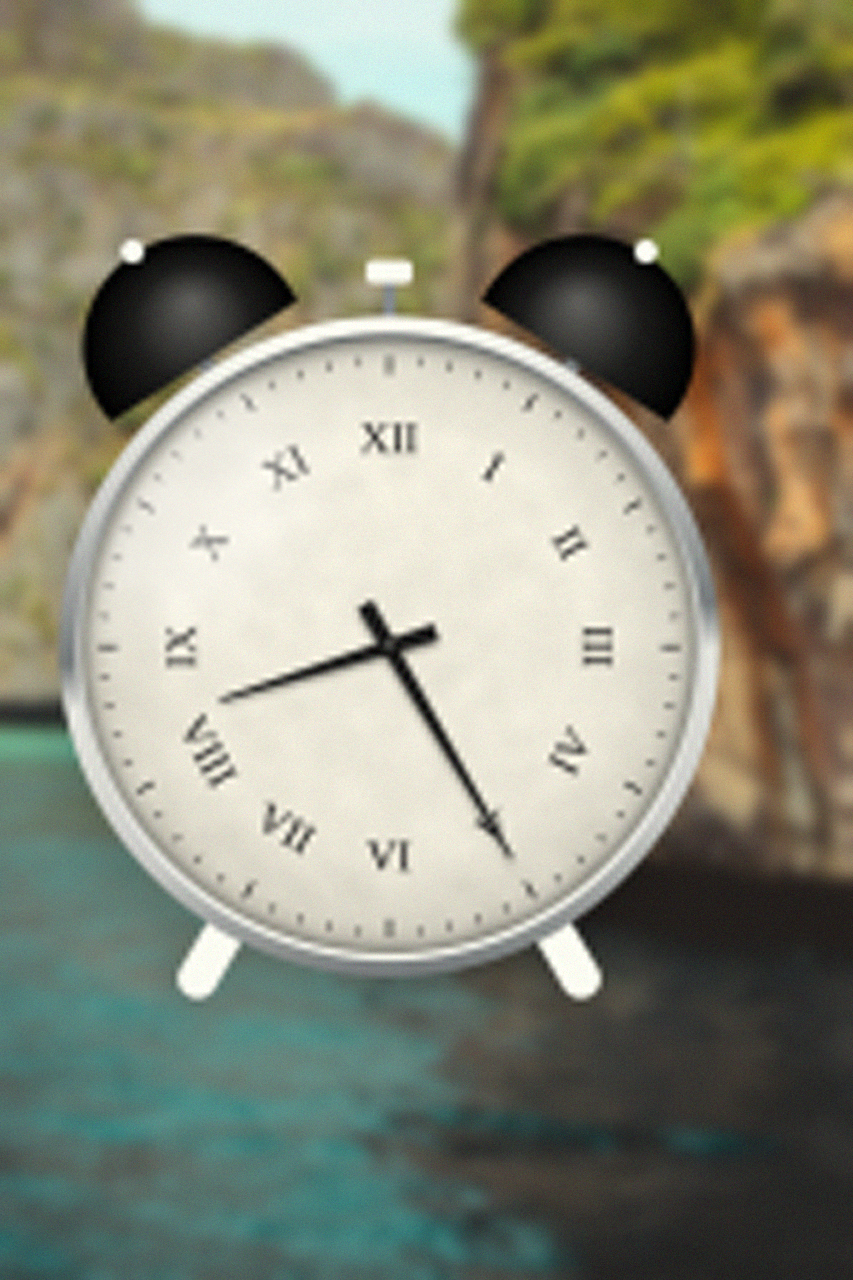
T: 8:25
